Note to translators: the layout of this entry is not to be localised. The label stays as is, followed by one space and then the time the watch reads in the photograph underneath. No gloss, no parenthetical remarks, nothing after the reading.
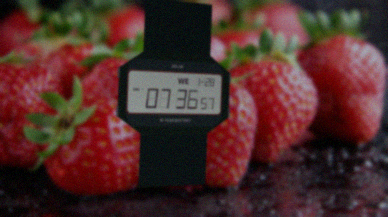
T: 7:36:57
